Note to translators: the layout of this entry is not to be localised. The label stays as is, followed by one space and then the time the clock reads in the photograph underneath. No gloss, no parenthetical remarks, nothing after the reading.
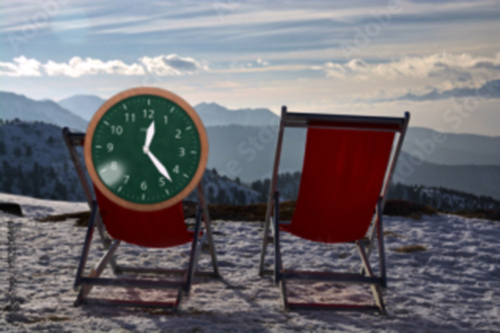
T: 12:23
